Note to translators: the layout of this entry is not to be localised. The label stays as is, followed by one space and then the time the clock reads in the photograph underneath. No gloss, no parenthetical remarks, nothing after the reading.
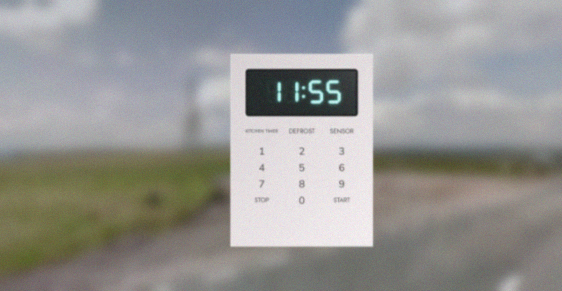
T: 11:55
